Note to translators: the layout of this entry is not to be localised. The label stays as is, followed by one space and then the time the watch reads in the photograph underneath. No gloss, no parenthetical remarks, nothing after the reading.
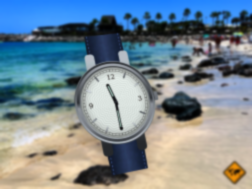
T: 11:30
